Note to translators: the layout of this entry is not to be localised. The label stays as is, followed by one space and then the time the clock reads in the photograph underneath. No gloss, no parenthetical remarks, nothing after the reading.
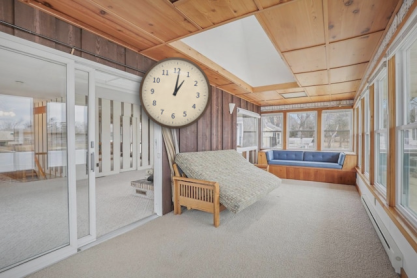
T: 1:01
